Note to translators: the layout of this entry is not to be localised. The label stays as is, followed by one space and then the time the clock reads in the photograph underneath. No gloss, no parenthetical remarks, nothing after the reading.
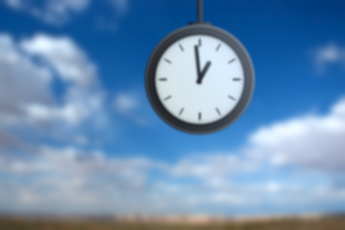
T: 12:59
